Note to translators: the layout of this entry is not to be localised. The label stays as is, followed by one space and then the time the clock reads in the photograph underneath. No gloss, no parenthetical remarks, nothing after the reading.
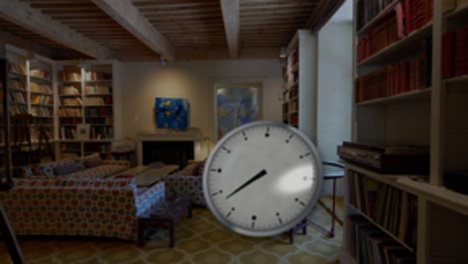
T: 7:38
